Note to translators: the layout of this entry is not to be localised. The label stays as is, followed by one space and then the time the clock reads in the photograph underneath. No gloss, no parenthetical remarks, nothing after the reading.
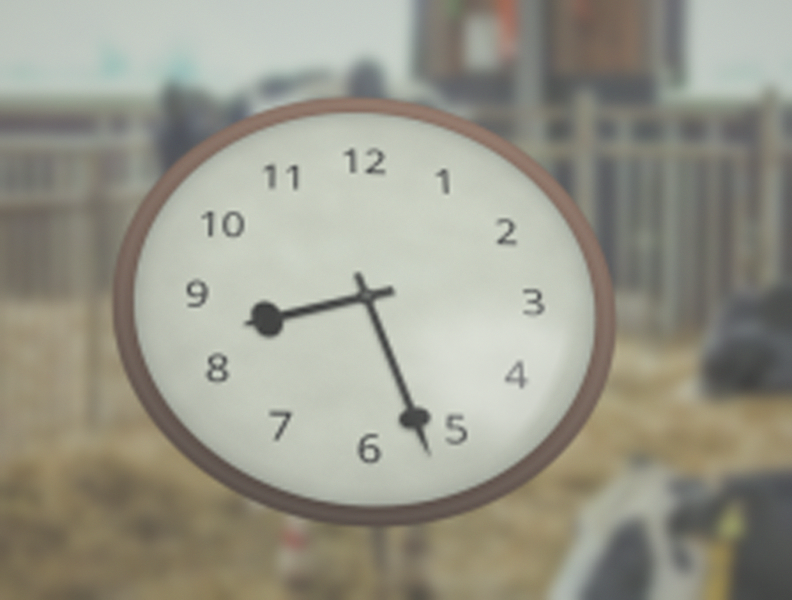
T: 8:27
